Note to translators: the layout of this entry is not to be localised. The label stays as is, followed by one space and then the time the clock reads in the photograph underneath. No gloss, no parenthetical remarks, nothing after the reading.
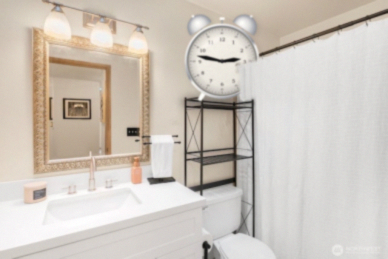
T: 2:47
